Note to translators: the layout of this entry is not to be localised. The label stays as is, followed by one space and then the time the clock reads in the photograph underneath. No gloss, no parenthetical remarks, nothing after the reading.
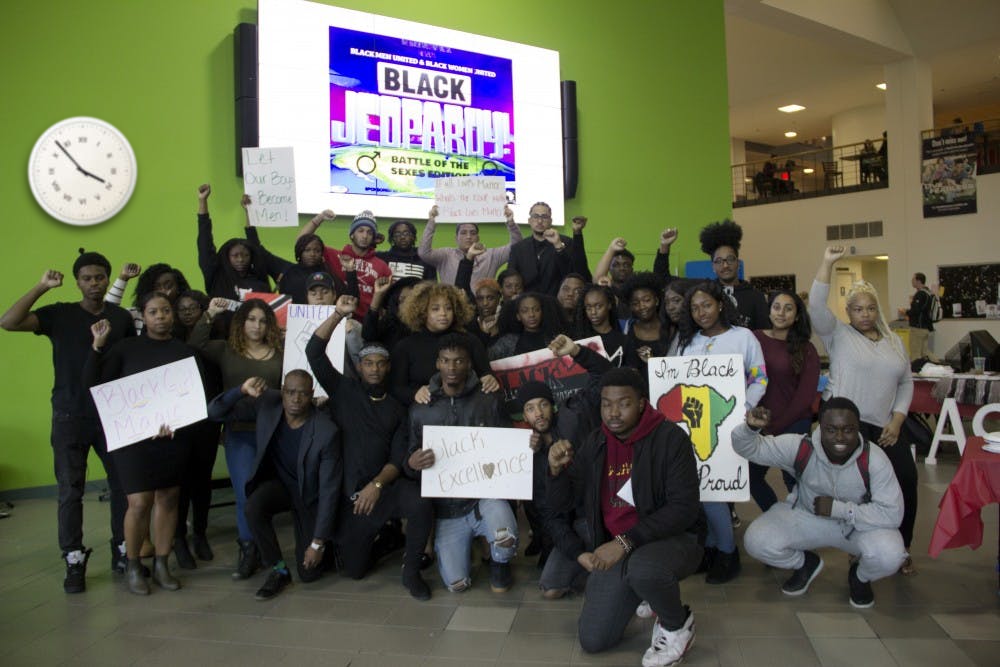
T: 3:53
